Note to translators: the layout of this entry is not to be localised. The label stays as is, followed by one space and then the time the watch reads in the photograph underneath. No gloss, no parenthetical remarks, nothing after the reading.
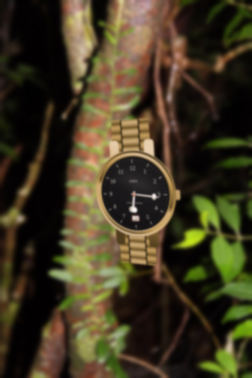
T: 6:16
